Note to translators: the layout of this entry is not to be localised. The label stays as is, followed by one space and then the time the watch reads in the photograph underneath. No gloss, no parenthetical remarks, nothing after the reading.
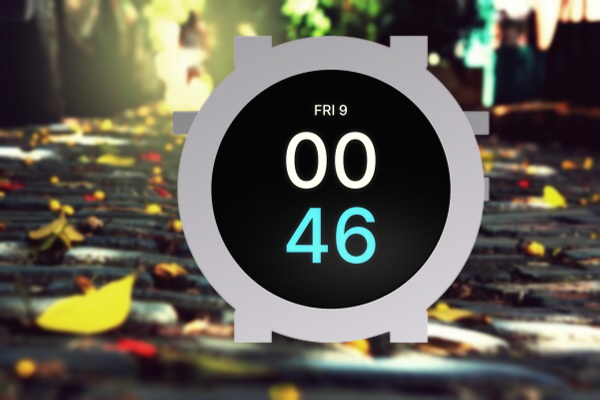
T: 0:46
